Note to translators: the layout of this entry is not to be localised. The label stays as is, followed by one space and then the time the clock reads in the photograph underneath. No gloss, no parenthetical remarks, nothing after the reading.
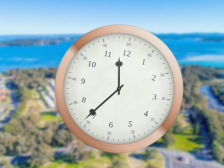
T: 11:36
